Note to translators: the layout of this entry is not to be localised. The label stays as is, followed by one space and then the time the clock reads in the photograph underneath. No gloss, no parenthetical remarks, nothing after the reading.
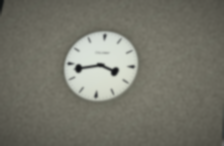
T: 3:43
